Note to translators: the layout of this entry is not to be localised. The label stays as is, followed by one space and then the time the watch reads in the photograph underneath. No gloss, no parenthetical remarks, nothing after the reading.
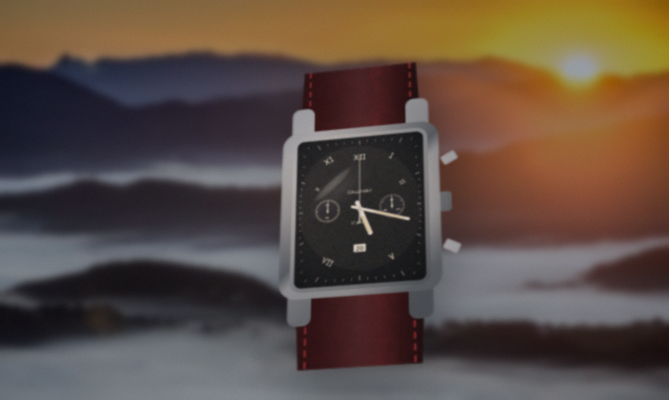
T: 5:18
